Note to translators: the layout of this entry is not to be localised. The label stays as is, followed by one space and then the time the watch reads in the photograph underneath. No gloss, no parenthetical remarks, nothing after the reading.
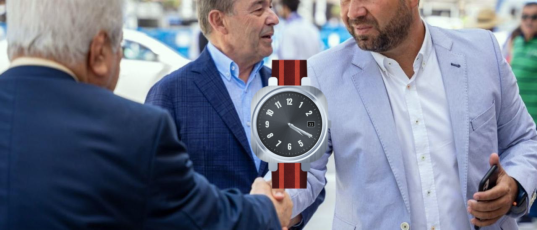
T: 4:20
